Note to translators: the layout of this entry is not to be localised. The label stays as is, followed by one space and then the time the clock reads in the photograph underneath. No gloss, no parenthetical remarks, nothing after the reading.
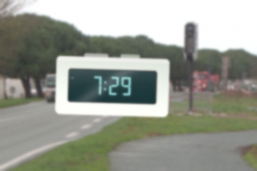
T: 7:29
